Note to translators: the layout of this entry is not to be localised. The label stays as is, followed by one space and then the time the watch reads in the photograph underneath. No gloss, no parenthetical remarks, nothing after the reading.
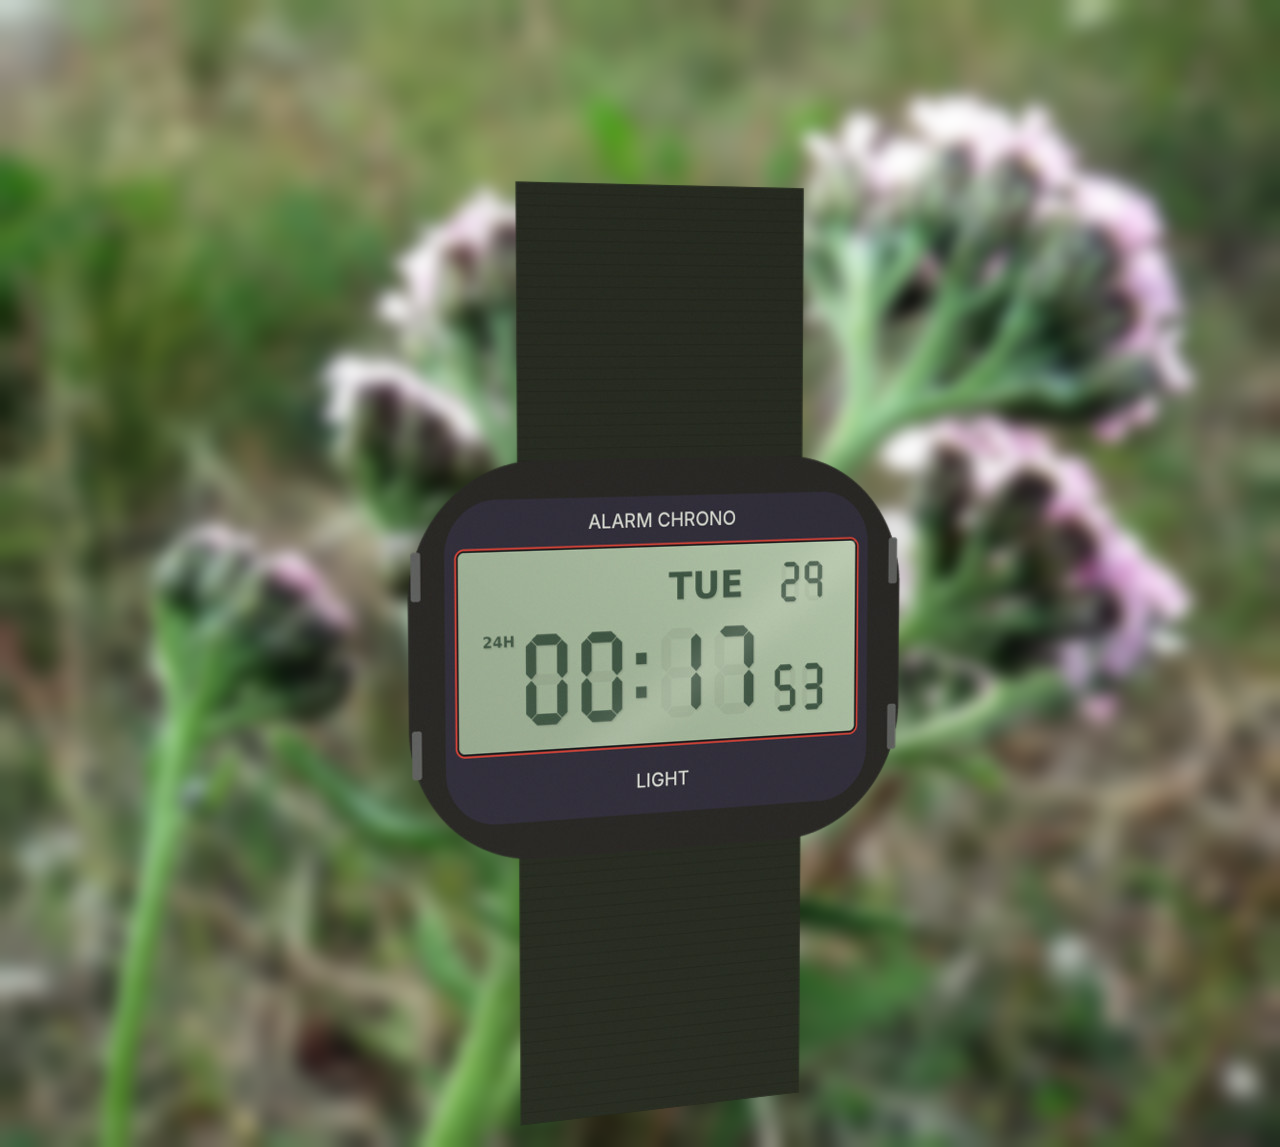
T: 0:17:53
